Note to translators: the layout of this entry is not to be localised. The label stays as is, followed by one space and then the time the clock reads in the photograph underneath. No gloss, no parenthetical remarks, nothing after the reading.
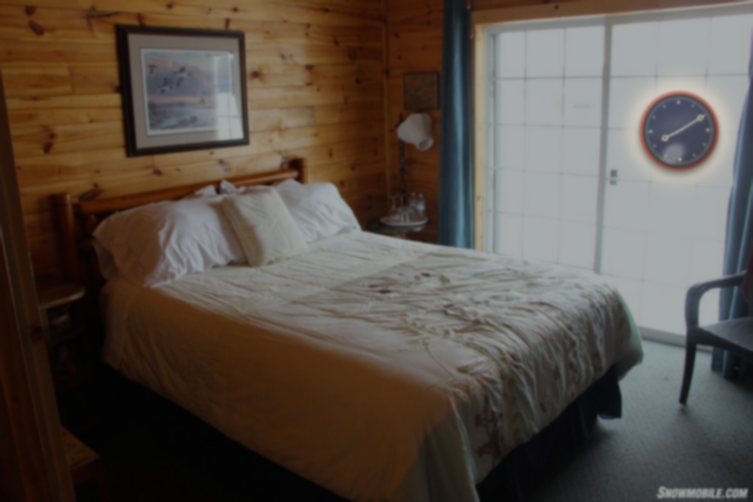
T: 8:10
